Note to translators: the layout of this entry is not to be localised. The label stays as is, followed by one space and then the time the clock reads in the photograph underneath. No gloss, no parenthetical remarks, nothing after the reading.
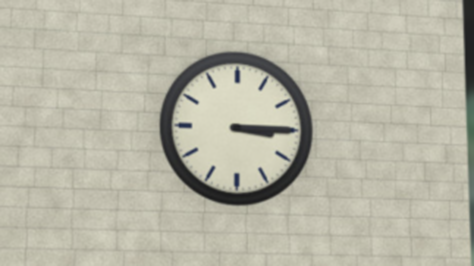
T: 3:15
